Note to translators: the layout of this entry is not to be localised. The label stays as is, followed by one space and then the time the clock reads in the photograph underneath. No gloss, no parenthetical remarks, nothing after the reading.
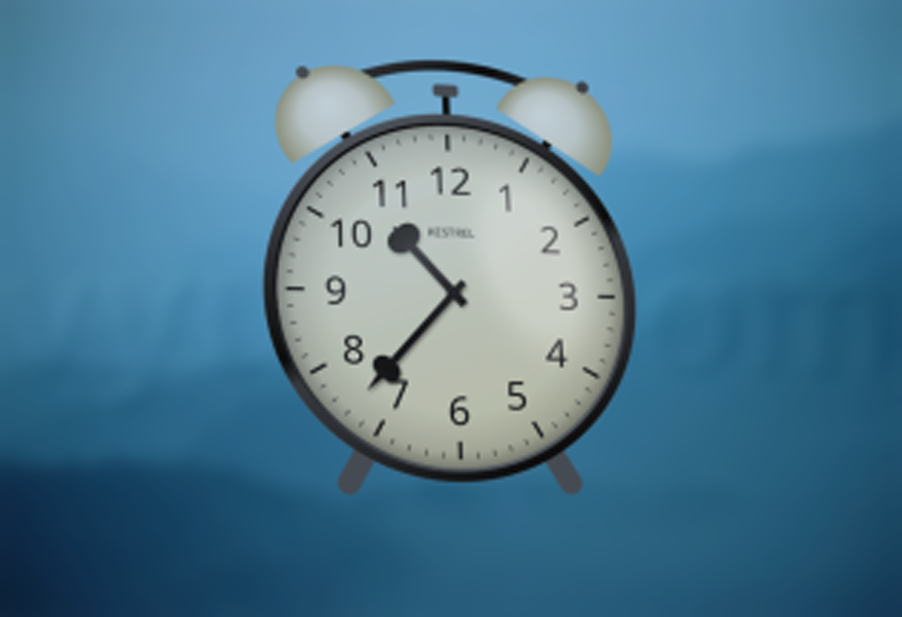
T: 10:37
